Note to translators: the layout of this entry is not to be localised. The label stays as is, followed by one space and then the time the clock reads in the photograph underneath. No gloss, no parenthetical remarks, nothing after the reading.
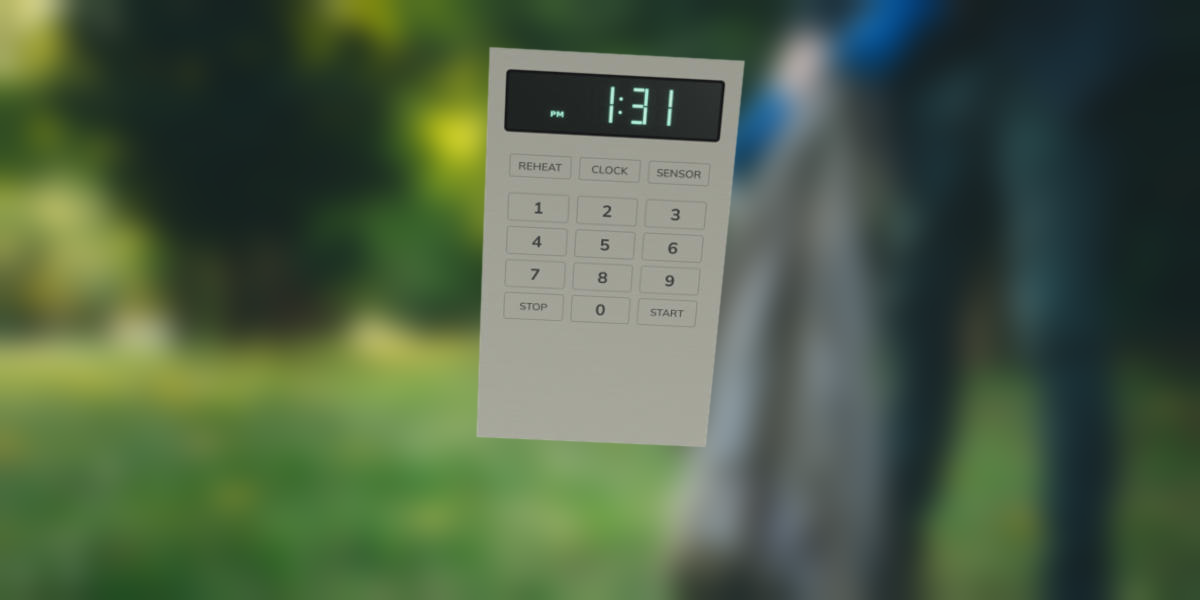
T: 1:31
